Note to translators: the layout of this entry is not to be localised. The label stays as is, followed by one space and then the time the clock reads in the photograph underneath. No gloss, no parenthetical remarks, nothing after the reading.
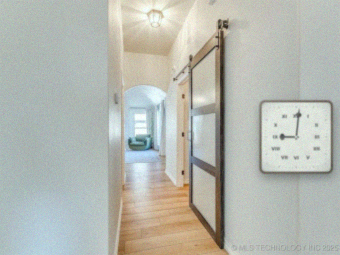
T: 9:01
